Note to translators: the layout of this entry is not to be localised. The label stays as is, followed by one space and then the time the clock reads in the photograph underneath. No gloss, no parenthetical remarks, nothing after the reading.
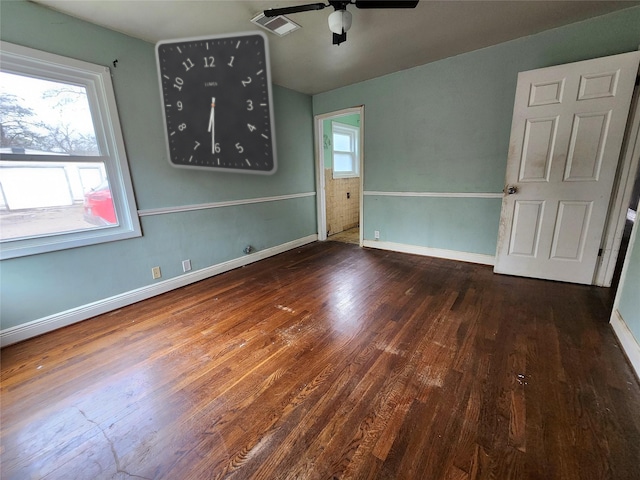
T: 6:31
